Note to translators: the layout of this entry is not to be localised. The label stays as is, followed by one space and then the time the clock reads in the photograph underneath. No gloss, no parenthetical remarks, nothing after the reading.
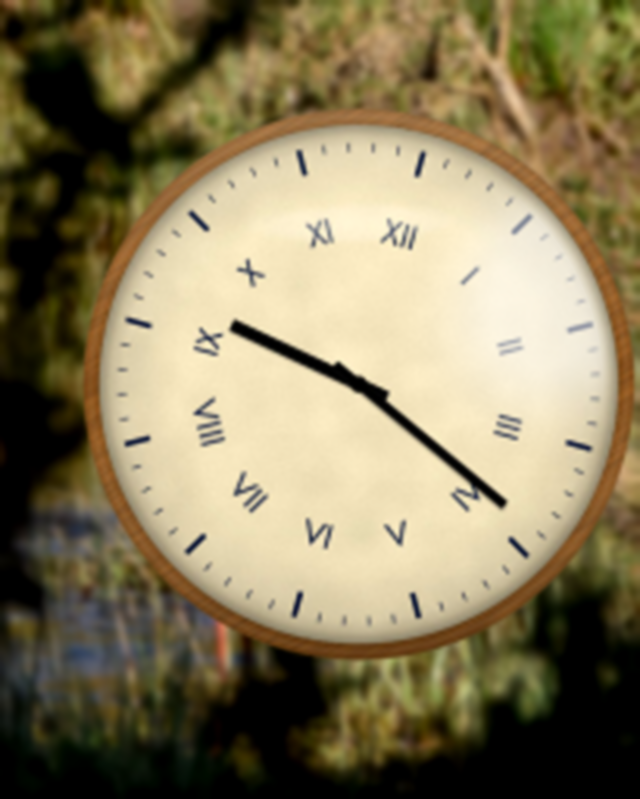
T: 9:19
